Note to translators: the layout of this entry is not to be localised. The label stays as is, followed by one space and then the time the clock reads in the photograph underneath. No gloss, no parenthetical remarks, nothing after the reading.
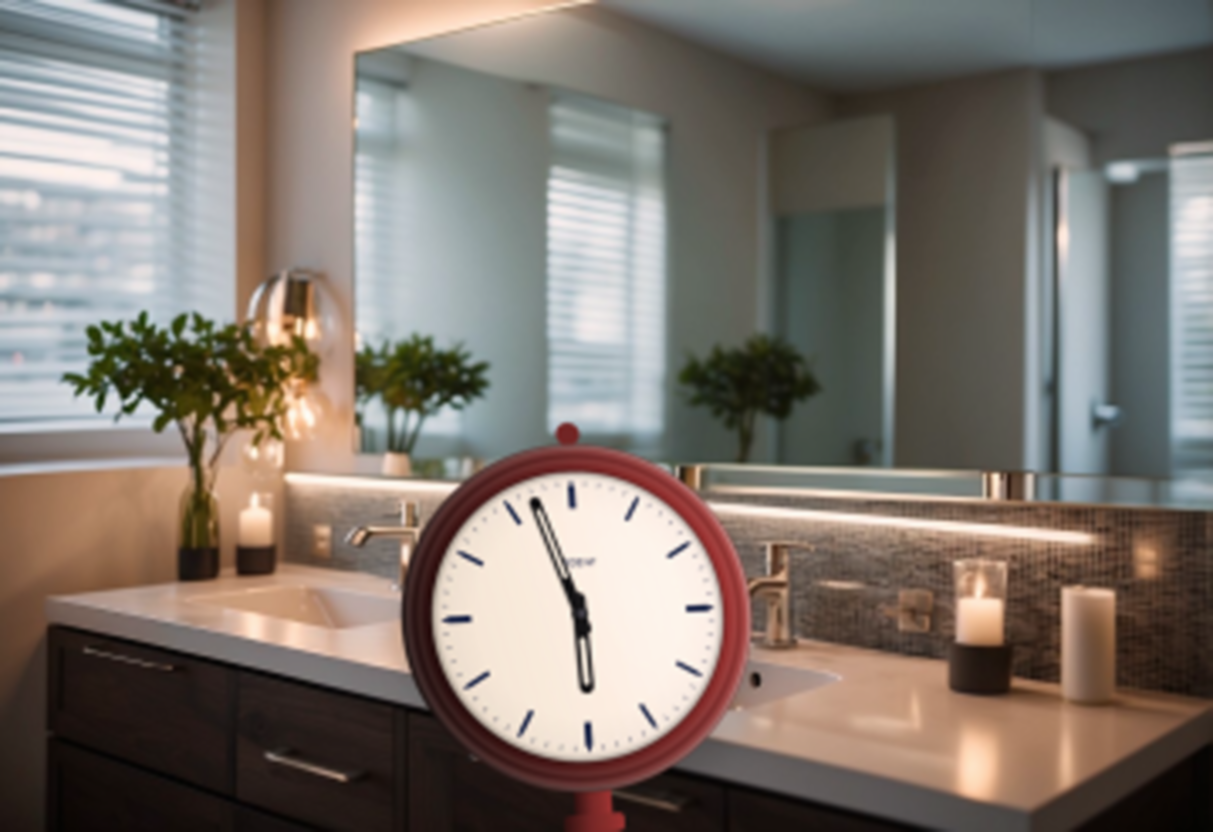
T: 5:57
